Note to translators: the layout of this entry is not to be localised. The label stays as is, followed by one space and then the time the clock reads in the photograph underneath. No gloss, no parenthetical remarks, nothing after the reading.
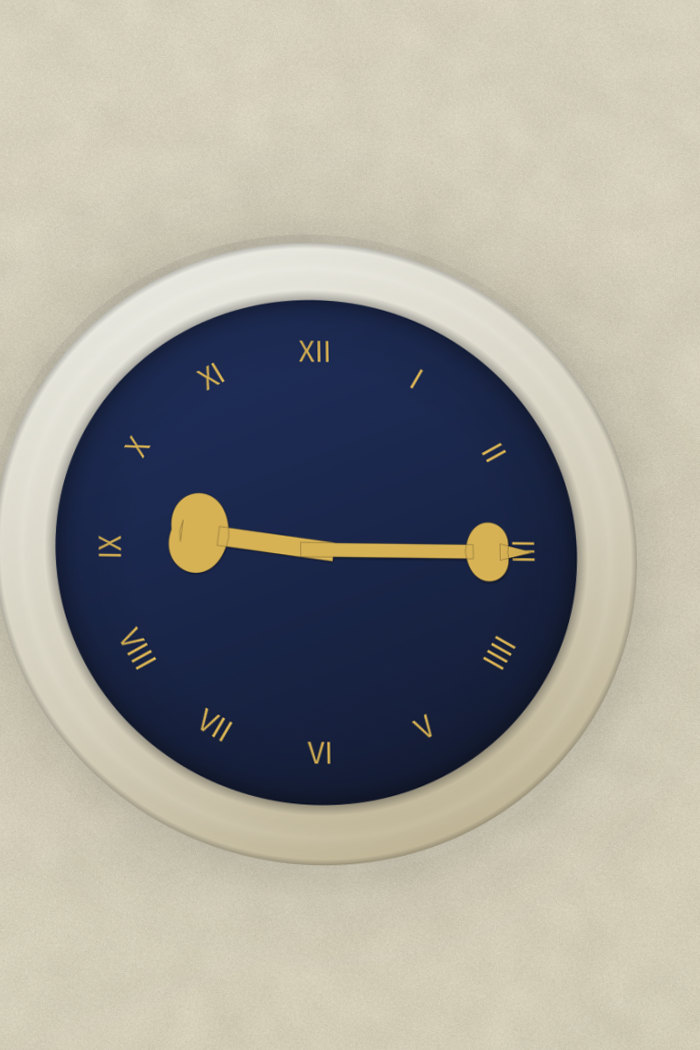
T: 9:15
